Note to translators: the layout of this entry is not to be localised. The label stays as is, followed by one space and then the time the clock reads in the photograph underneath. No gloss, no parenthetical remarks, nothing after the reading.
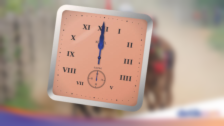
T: 12:00
